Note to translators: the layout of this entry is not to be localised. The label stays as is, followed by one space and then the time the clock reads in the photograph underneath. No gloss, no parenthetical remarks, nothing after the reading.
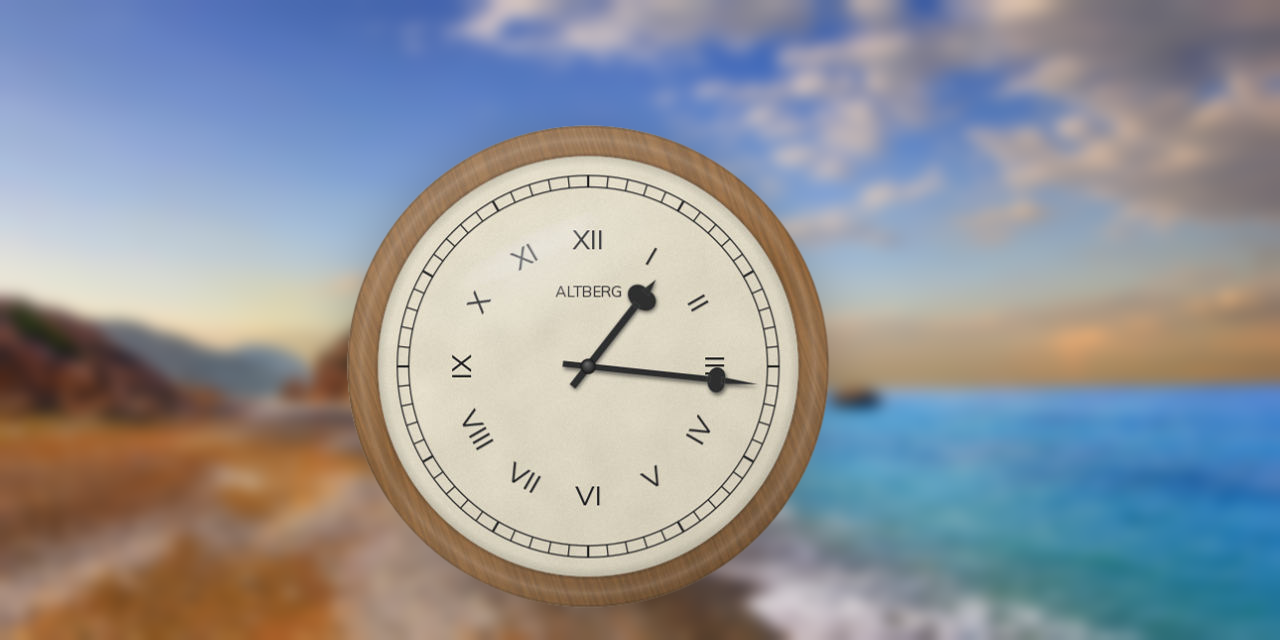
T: 1:16
